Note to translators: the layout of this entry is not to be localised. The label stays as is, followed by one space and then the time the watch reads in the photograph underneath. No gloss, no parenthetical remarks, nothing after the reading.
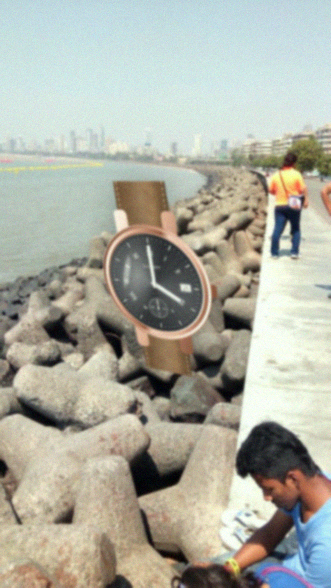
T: 4:00
